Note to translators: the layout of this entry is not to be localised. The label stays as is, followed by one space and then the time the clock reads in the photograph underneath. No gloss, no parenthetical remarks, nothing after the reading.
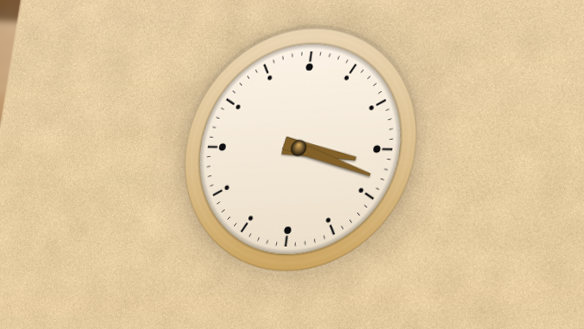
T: 3:18
